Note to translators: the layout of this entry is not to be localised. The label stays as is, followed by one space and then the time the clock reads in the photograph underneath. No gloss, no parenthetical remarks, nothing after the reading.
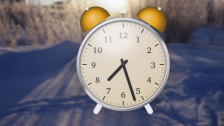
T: 7:27
